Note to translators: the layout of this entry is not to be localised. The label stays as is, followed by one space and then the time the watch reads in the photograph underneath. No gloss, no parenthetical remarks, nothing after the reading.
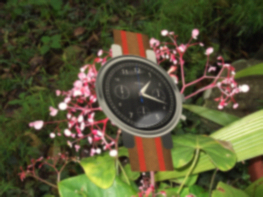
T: 1:18
